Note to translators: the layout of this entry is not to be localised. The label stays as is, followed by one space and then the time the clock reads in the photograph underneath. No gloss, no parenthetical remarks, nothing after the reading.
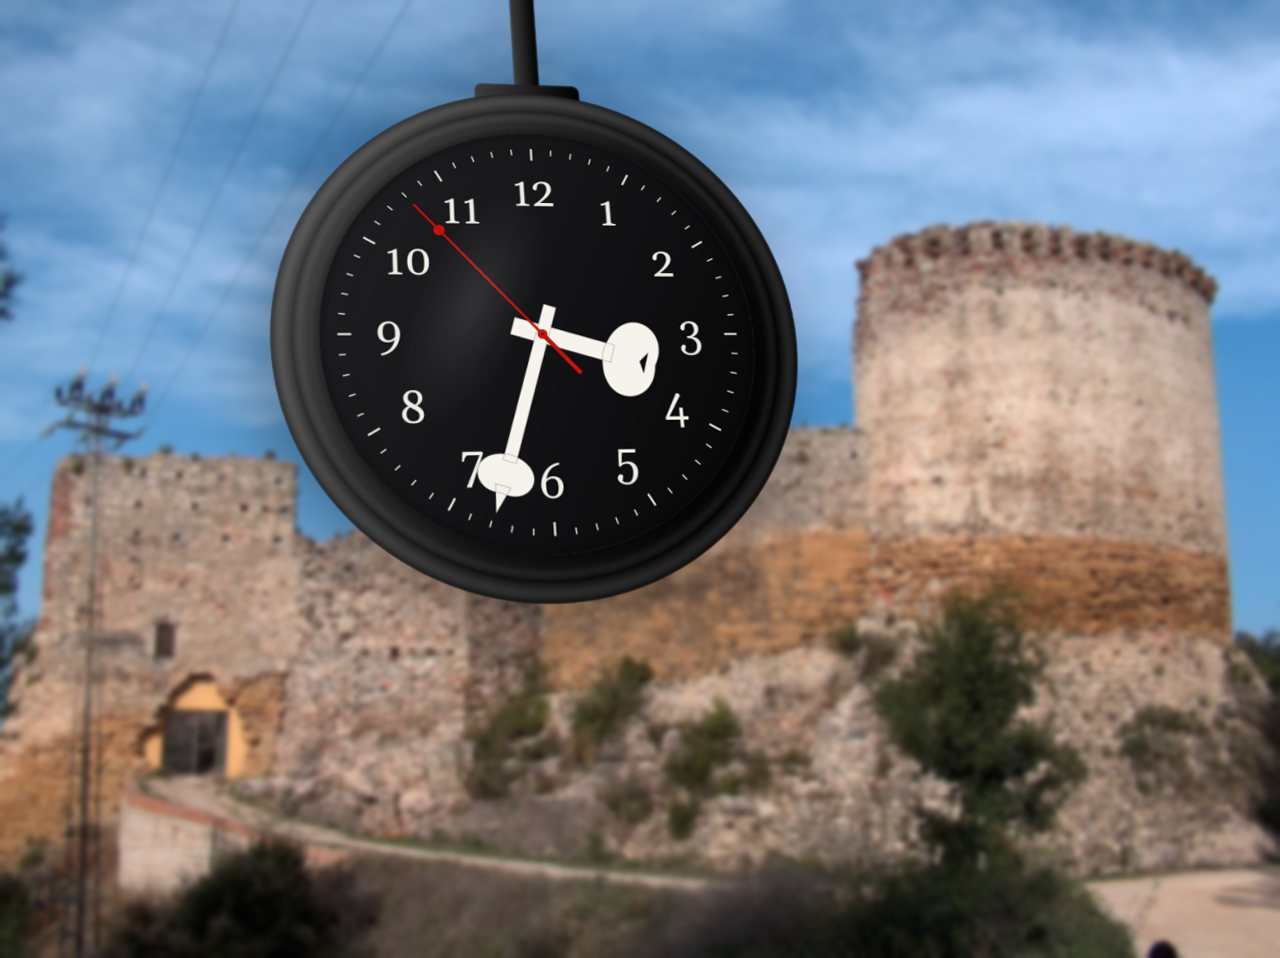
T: 3:32:53
